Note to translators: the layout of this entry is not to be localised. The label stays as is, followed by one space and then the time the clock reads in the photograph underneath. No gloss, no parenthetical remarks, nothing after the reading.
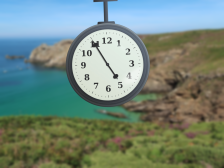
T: 4:55
